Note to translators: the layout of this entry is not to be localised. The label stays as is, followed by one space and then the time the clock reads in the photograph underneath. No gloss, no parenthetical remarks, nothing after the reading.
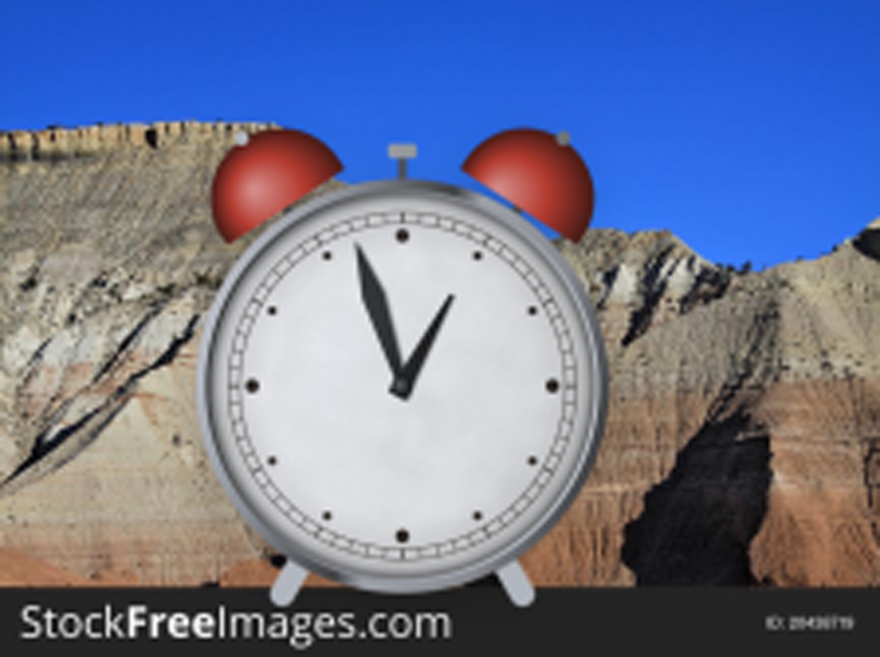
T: 12:57
